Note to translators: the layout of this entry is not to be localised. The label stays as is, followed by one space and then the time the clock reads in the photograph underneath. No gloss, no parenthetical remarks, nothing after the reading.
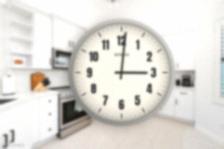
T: 3:01
